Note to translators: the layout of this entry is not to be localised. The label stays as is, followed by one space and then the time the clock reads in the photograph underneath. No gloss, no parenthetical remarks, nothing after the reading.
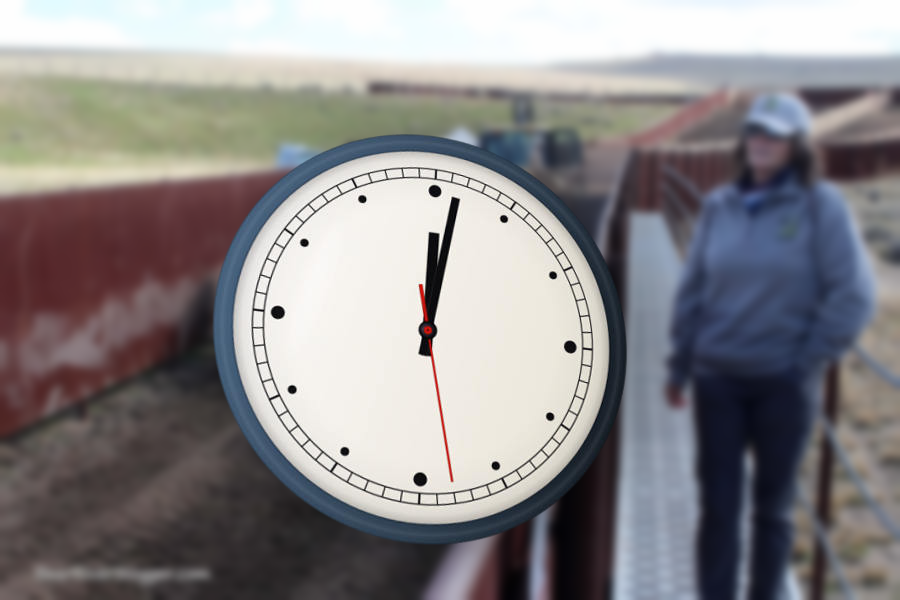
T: 12:01:28
